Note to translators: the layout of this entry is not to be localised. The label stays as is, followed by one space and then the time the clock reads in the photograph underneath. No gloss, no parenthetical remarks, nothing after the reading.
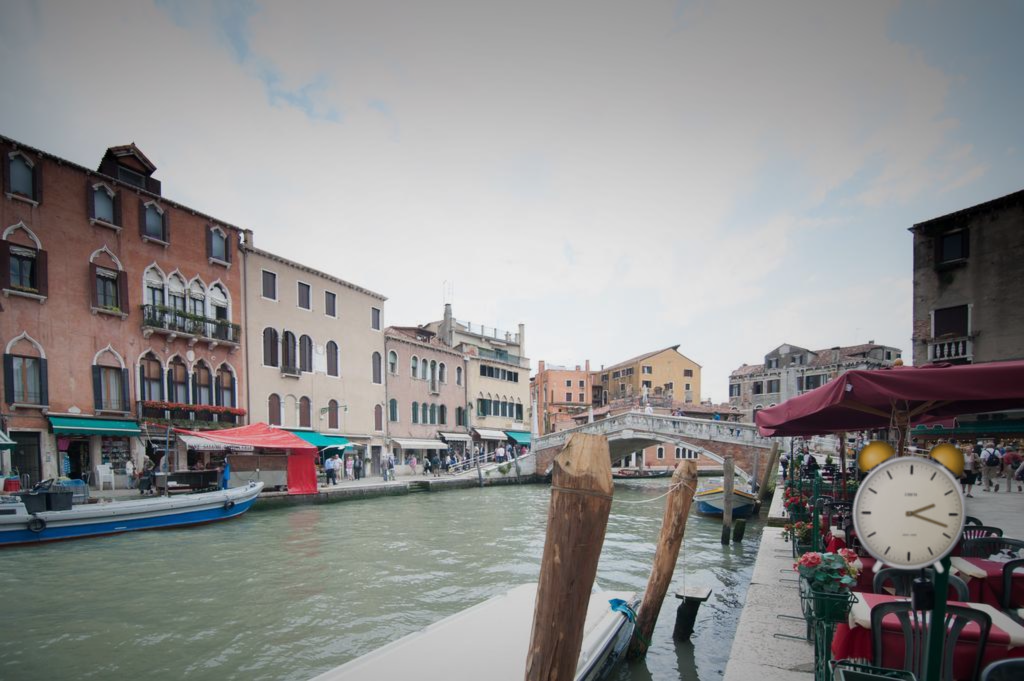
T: 2:18
